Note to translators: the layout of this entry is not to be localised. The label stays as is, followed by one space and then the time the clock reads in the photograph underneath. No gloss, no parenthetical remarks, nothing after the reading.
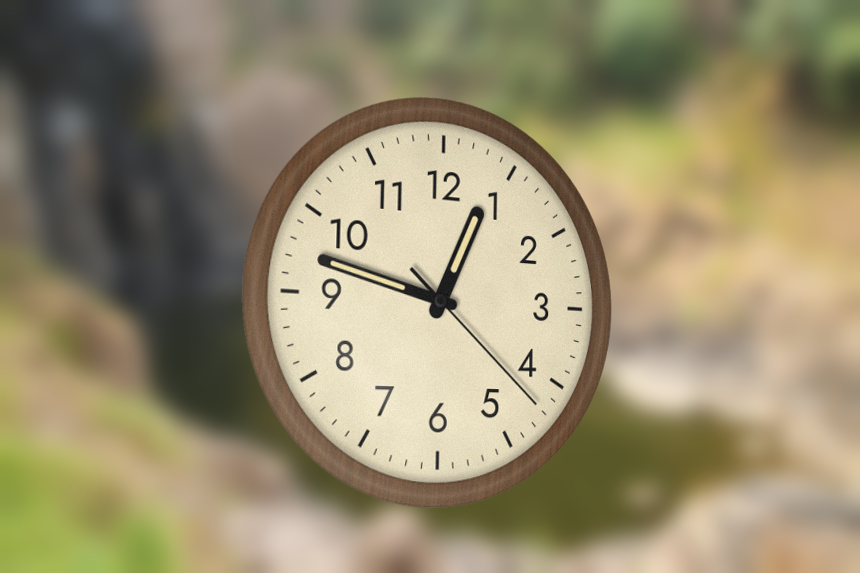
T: 12:47:22
